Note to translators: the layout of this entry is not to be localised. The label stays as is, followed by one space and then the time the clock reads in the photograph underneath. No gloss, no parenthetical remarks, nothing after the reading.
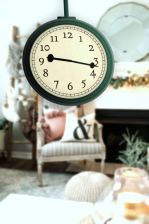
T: 9:17
